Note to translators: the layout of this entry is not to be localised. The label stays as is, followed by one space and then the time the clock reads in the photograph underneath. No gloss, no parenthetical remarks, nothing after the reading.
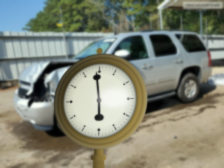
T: 5:59
